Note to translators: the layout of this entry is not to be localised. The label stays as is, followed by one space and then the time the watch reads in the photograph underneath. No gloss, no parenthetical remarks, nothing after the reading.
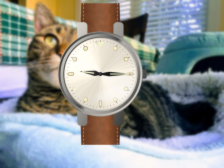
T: 9:15
